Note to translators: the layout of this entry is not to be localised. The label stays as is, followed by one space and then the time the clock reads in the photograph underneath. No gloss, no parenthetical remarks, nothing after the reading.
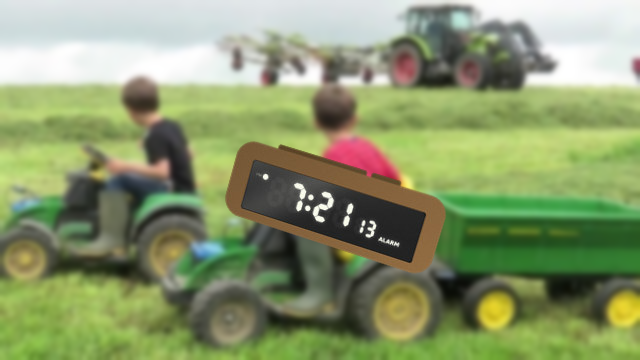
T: 7:21:13
